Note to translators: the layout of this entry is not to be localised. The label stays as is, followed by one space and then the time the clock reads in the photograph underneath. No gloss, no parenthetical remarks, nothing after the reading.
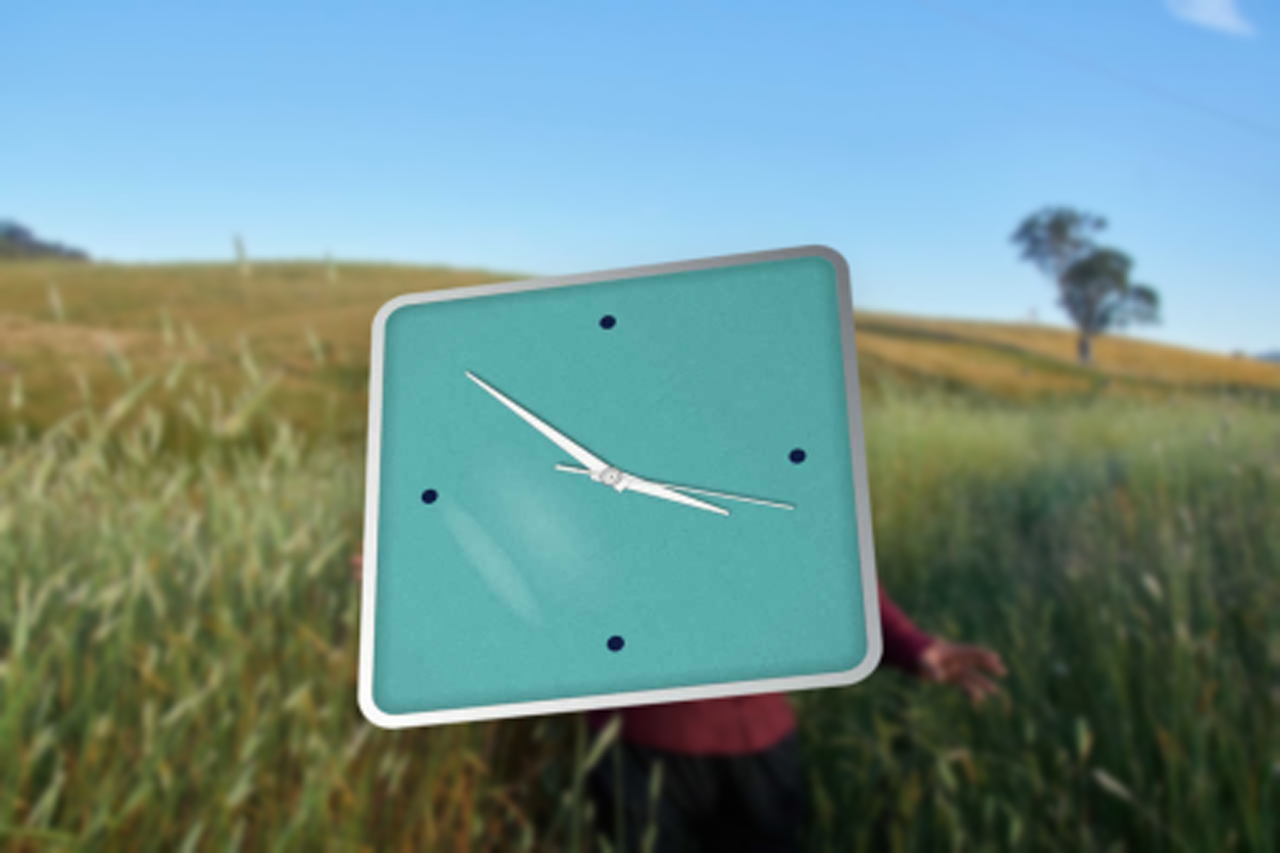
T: 3:52:18
